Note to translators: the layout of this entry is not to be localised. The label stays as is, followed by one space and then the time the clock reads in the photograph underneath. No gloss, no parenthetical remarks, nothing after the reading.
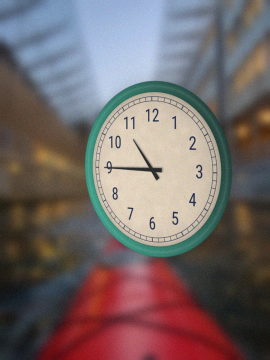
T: 10:45
